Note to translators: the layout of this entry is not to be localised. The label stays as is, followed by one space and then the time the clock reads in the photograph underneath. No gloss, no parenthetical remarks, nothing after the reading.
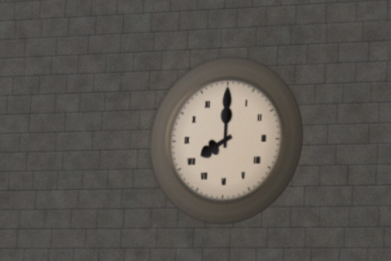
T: 8:00
